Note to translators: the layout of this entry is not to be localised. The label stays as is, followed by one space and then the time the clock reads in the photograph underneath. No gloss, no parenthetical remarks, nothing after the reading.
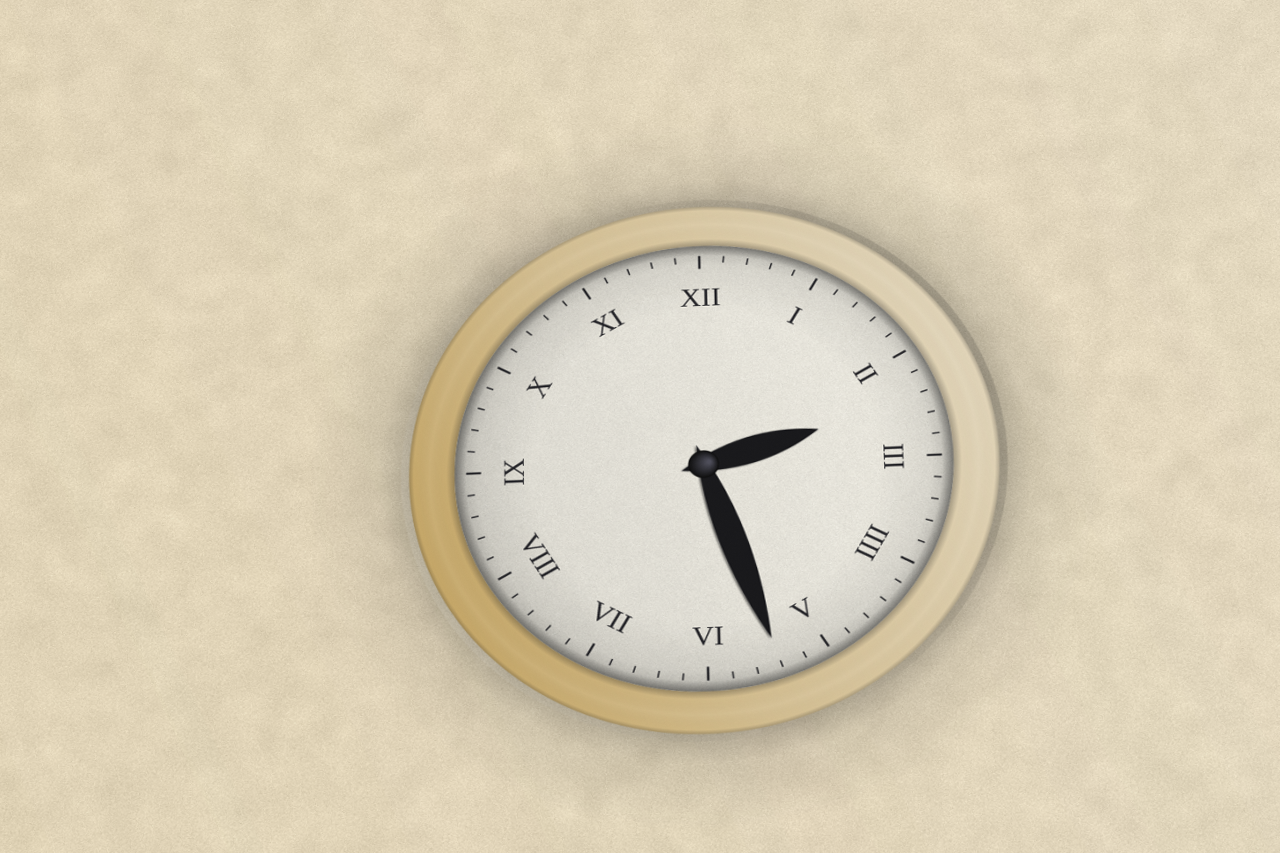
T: 2:27
